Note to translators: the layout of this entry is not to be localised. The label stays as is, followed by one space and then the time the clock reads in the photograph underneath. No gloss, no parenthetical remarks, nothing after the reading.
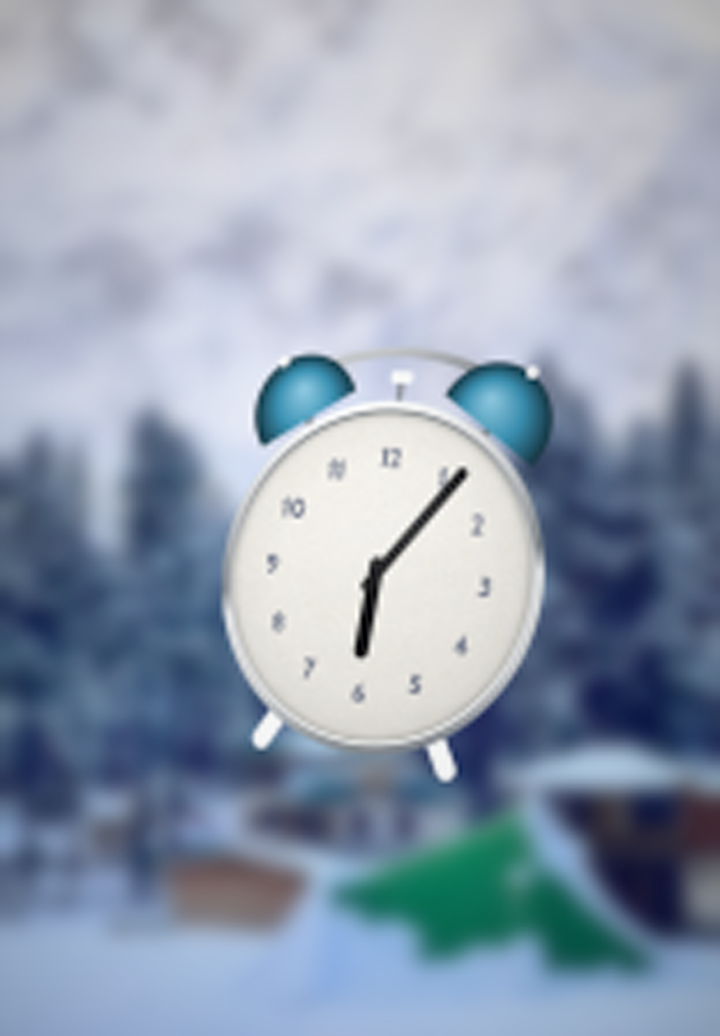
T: 6:06
